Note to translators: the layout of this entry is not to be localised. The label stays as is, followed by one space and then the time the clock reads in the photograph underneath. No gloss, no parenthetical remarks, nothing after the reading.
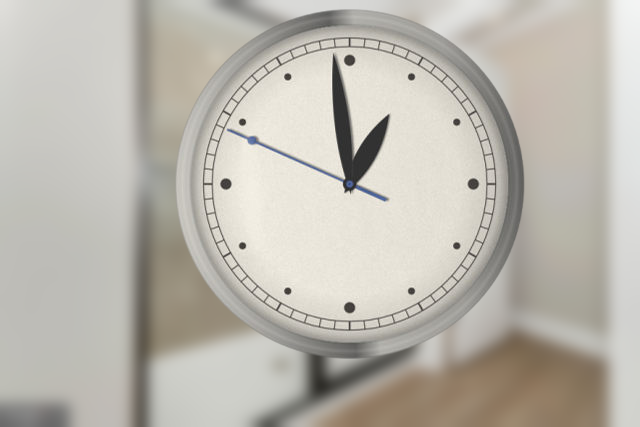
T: 12:58:49
